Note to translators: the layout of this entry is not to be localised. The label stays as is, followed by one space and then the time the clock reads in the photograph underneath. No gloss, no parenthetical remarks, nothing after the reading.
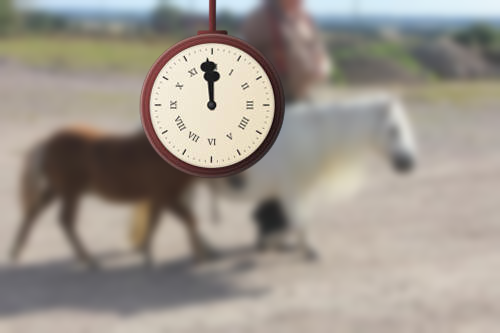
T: 11:59
